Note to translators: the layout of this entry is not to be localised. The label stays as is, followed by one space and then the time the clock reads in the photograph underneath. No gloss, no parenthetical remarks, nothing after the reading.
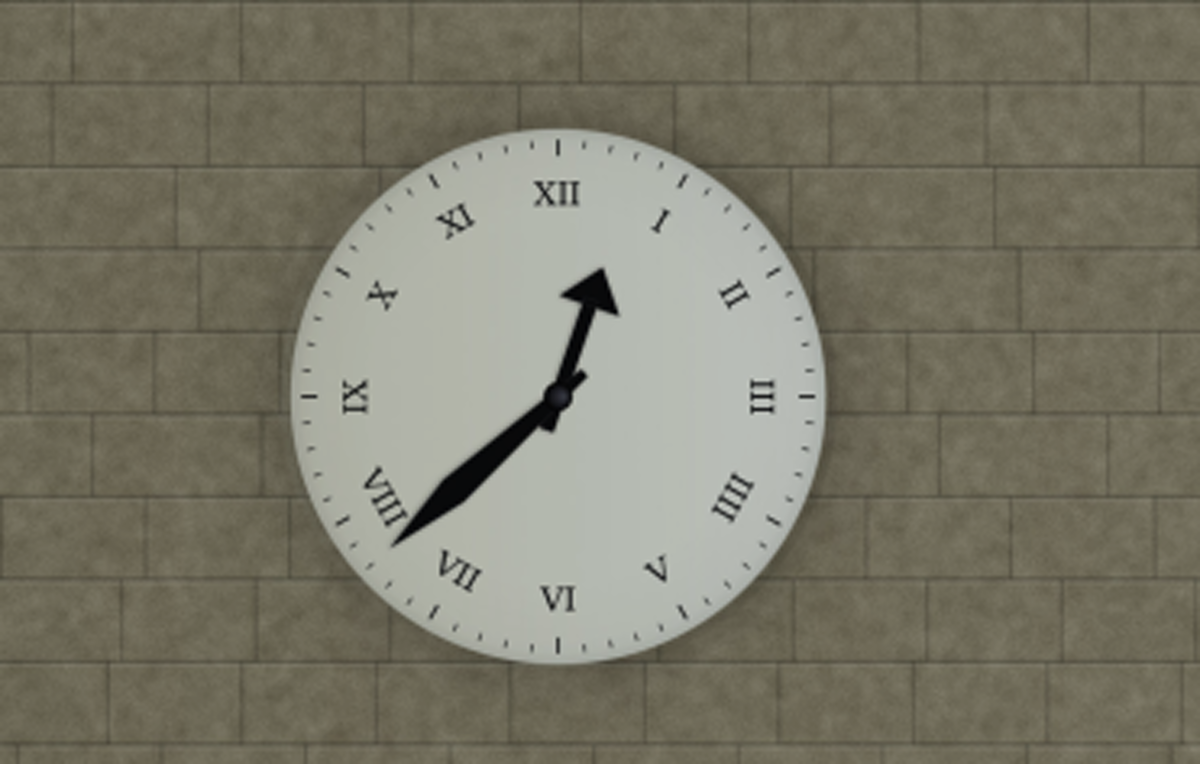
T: 12:38
